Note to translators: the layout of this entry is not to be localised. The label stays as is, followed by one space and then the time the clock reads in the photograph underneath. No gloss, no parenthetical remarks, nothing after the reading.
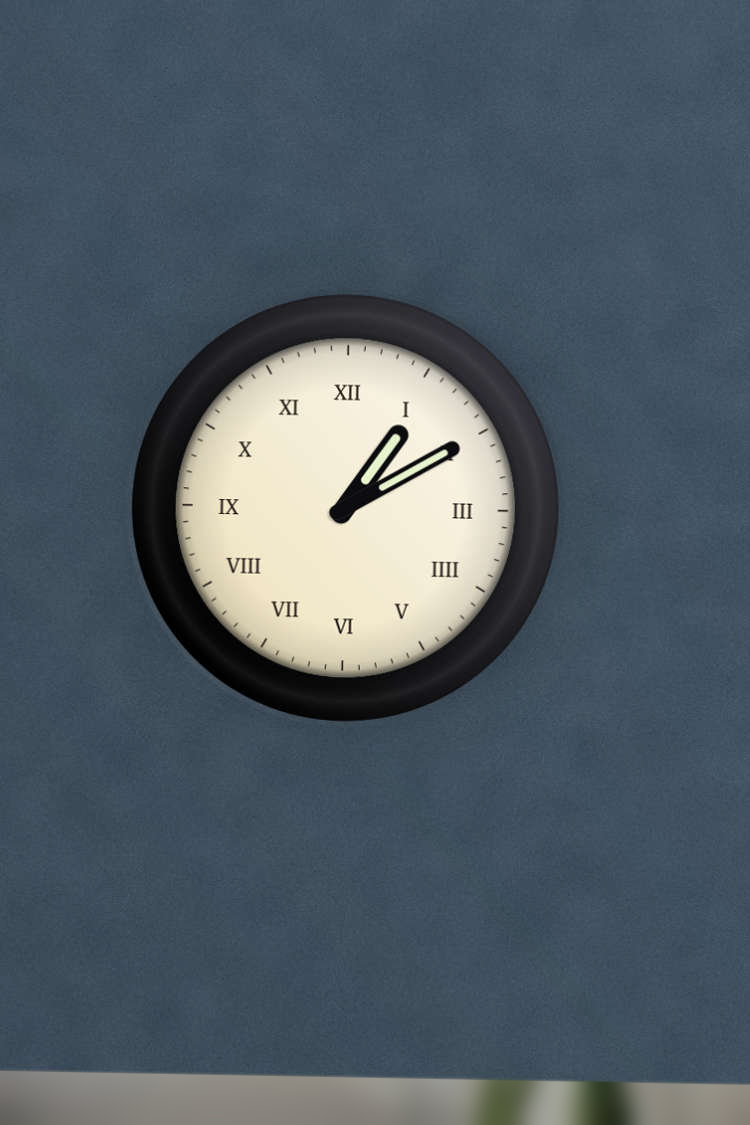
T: 1:10
